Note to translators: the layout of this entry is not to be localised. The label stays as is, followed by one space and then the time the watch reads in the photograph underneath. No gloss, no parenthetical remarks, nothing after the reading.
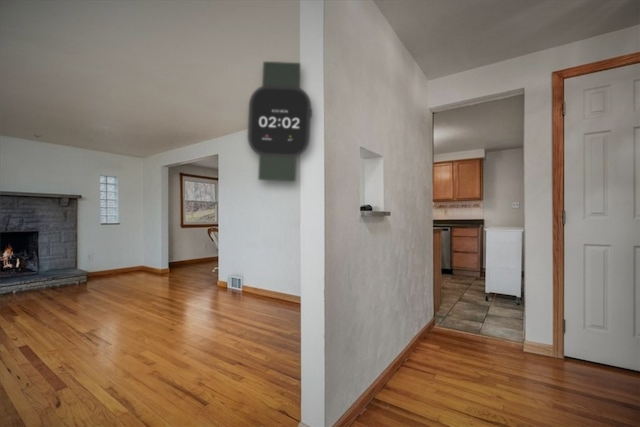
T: 2:02
